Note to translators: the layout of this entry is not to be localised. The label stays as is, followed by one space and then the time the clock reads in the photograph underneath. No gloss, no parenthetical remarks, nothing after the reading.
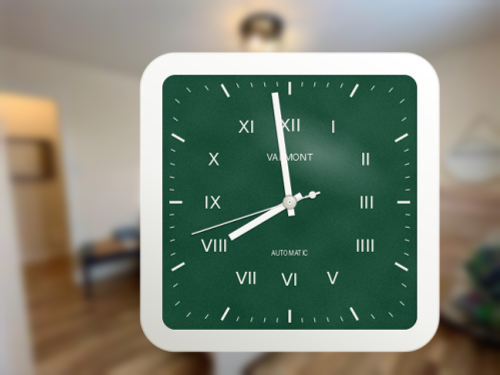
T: 7:58:42
